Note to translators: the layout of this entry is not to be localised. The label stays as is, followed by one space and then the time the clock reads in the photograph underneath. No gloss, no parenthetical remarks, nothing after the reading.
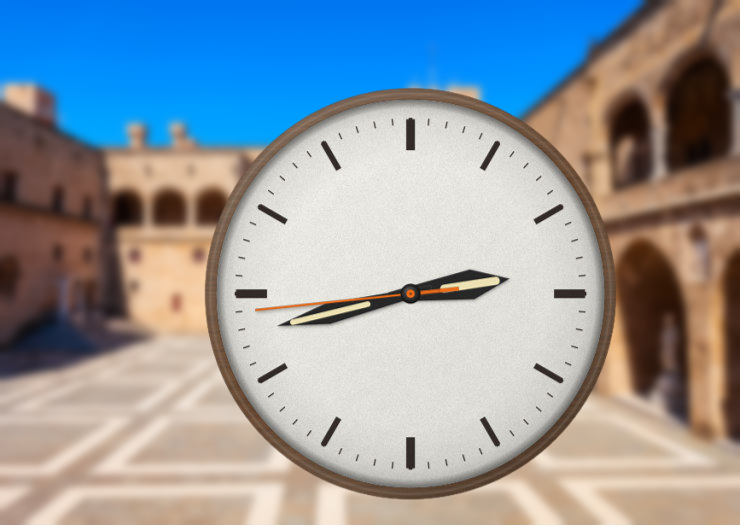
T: 2:42:44
